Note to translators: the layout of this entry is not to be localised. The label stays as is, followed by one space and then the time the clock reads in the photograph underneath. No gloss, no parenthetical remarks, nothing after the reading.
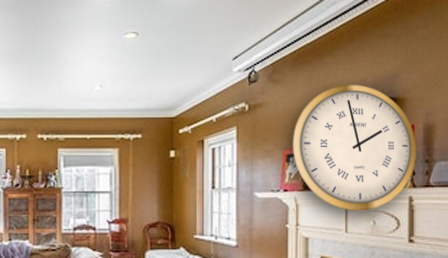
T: 1:58
